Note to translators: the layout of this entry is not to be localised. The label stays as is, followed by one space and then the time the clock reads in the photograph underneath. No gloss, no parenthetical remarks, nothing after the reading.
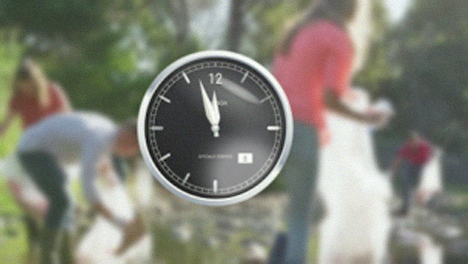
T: 11:57
